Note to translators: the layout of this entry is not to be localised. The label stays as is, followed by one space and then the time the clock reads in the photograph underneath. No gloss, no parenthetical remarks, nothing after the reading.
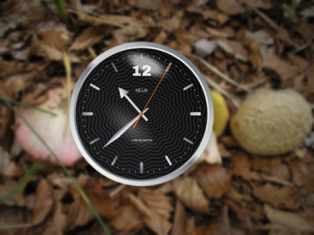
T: 10:38:05
